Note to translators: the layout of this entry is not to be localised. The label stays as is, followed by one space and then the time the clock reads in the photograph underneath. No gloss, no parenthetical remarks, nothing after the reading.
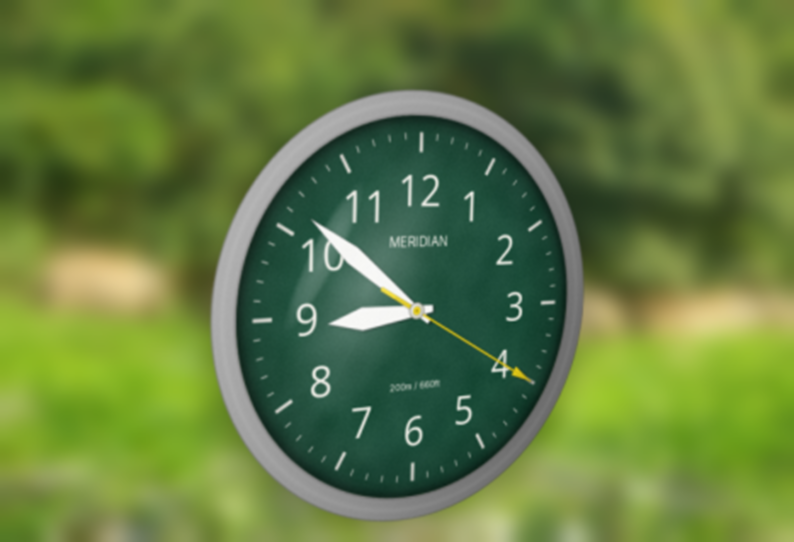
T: 8:51:20
